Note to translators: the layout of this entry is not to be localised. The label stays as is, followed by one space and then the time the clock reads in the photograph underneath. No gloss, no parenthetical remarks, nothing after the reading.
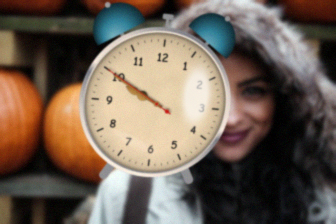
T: 9:49:50
